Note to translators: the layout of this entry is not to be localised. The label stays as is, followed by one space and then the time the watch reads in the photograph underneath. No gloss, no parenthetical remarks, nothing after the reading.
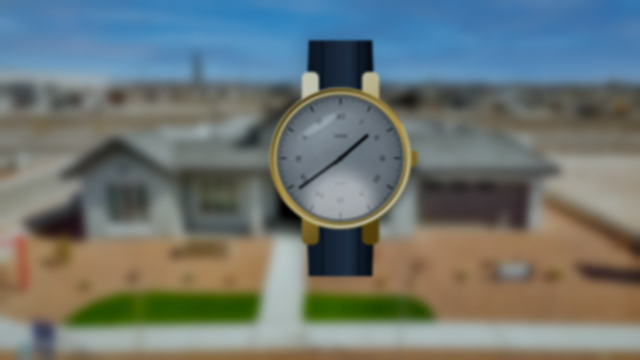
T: 1:39
